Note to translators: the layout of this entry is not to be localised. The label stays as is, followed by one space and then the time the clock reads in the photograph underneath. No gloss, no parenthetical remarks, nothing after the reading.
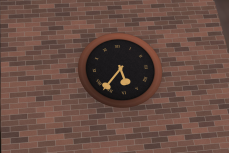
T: 5:37
